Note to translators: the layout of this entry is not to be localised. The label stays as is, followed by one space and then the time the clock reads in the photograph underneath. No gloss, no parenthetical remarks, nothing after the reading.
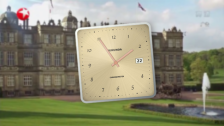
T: 1:55
